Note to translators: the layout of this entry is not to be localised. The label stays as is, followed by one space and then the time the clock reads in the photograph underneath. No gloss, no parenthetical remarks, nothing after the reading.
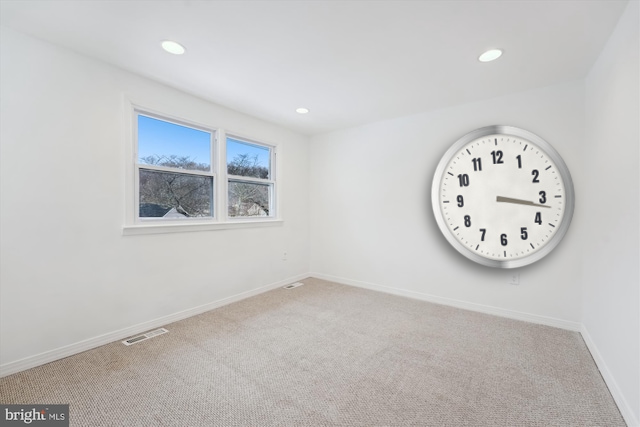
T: 3:17
